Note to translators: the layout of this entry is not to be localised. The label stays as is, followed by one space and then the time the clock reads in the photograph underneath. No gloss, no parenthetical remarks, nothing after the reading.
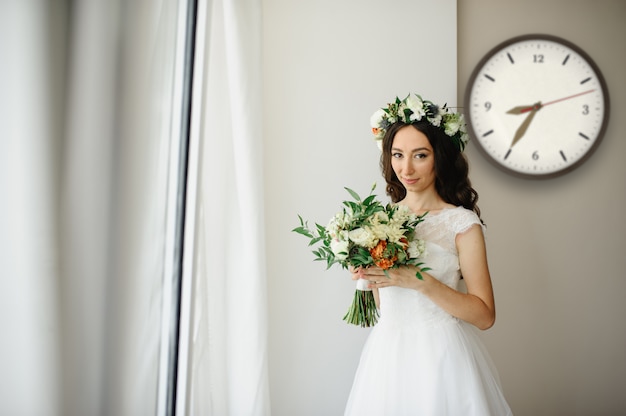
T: 8:35:12
